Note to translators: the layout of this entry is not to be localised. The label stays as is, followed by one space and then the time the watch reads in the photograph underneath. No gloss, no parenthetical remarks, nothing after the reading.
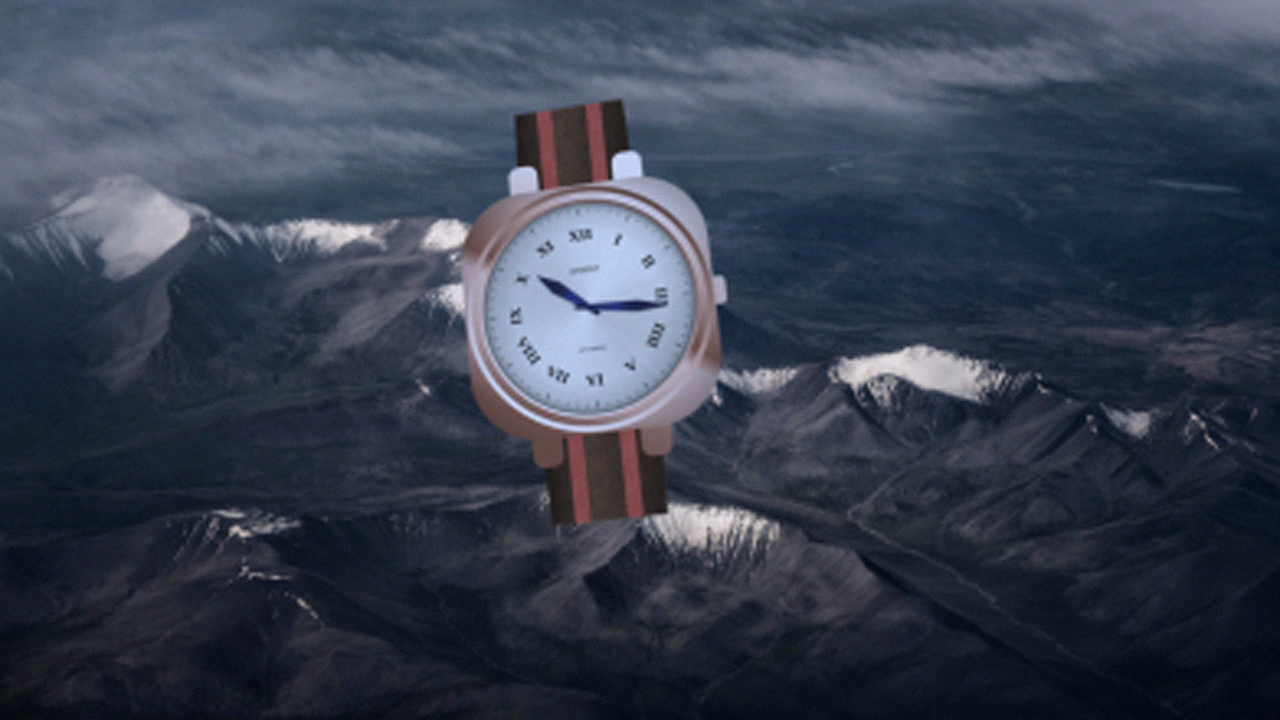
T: 10:16
